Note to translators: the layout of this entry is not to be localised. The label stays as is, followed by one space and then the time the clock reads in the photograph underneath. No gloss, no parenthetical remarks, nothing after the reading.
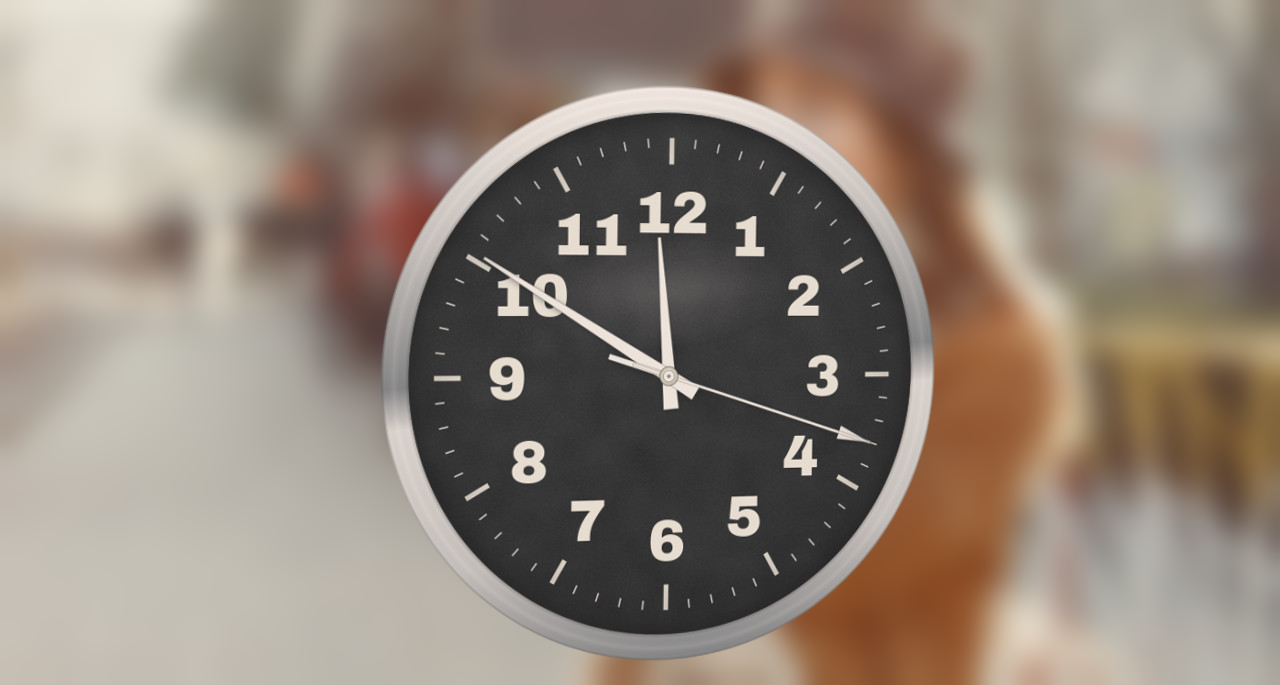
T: 11:50:18
